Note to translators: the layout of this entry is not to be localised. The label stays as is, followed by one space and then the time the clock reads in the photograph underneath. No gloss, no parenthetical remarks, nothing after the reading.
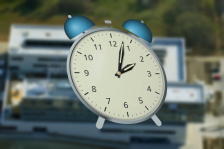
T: 2:03
